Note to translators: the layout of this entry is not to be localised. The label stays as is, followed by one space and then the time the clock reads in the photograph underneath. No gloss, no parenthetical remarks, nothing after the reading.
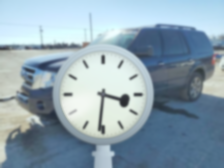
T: 3:31
